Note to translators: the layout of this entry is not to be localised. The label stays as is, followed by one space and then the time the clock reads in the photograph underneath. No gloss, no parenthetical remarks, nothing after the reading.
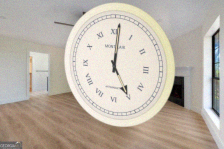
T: 5:01
